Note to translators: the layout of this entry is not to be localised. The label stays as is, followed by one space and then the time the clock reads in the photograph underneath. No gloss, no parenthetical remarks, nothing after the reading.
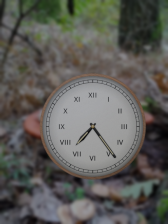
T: 7:24
